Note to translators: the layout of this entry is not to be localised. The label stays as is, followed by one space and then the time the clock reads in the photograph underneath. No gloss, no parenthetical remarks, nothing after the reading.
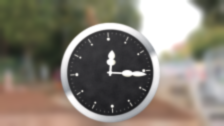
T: 12:16
